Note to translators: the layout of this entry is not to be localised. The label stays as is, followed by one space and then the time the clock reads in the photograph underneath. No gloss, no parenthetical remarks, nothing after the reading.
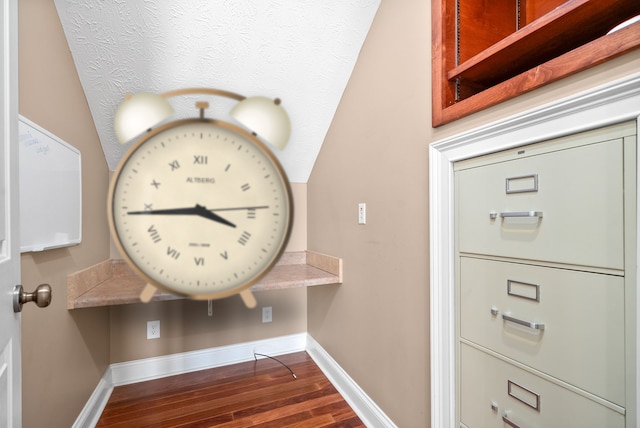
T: 3:44:14
